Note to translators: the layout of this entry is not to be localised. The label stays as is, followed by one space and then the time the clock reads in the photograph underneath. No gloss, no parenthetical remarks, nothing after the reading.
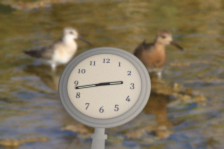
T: 2:43
